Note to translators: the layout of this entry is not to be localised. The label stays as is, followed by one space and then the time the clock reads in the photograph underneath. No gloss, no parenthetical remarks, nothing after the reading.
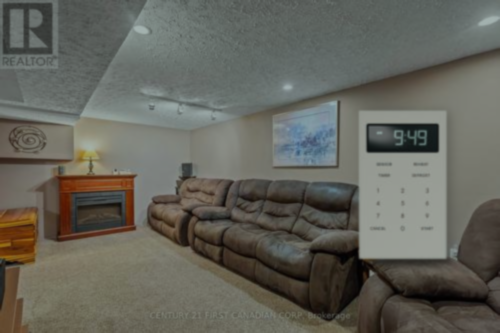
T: 9:49
